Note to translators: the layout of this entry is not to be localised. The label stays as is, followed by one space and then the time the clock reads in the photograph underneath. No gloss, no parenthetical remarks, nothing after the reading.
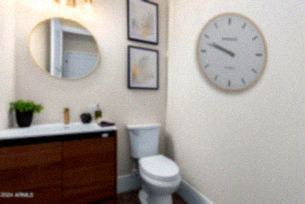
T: 9:48
